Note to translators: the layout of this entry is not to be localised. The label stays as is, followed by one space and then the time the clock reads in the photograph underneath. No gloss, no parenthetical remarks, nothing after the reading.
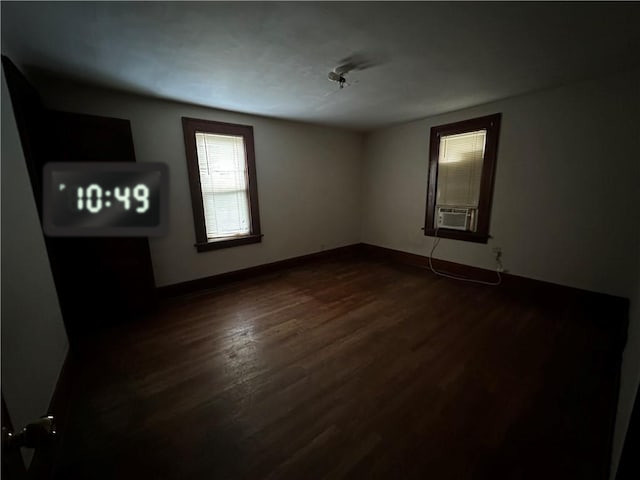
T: 10:49
